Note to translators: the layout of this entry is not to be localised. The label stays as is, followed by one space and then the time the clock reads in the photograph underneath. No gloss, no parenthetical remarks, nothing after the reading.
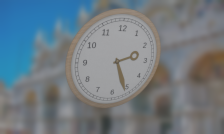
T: 2:26
